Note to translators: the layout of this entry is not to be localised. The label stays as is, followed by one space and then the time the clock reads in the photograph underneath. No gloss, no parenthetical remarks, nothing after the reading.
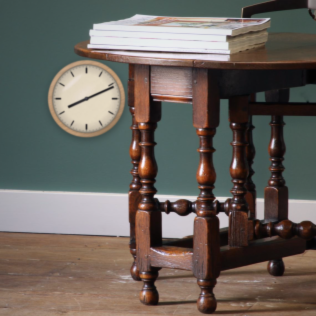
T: 8:11
